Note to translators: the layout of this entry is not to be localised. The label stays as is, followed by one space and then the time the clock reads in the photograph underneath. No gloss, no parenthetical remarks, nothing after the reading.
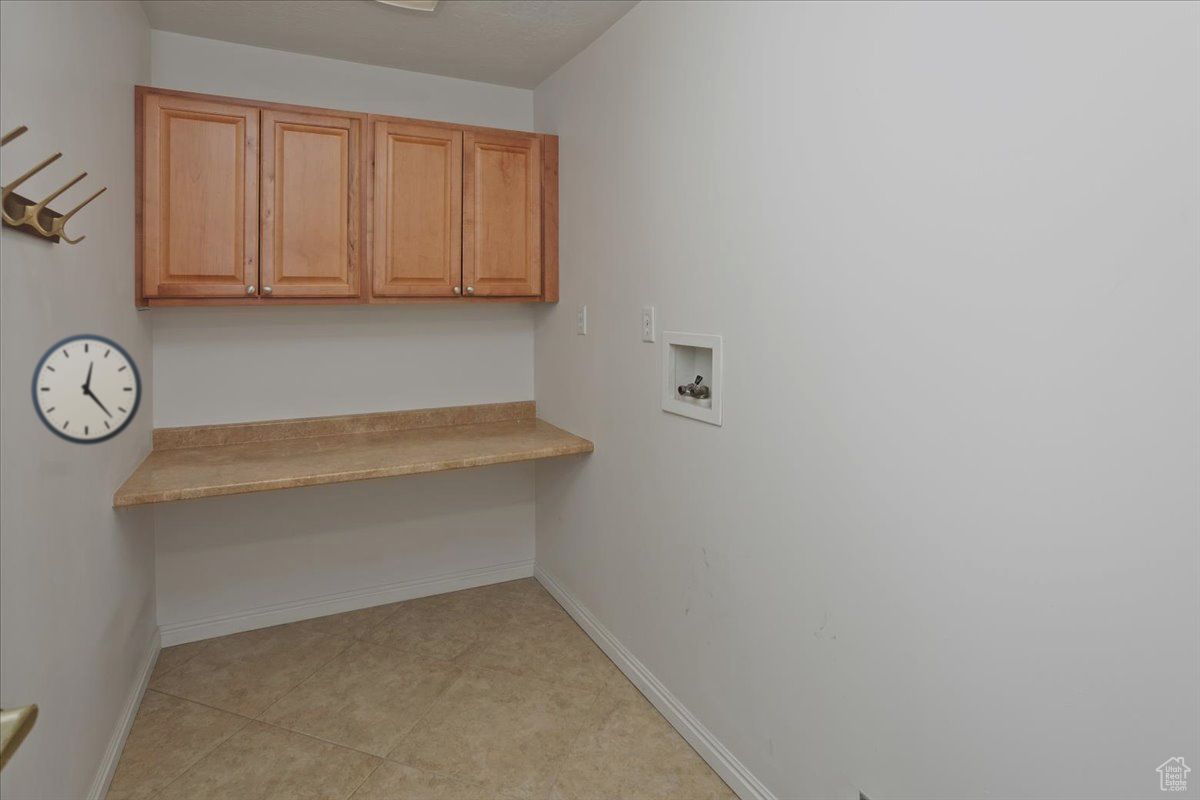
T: 12:23
